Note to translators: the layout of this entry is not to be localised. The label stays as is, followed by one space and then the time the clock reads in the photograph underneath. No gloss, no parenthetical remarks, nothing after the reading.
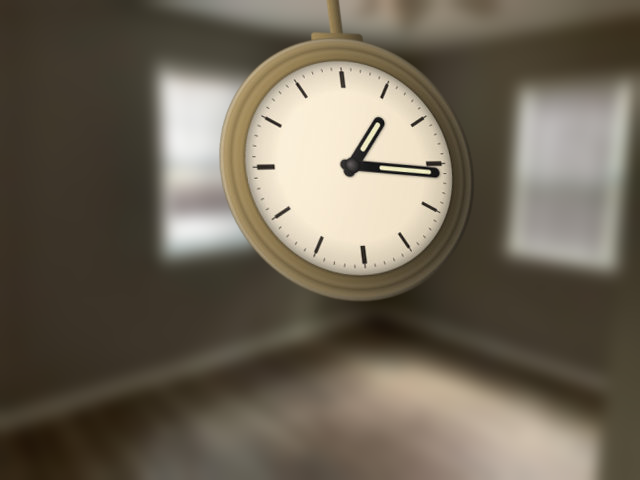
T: 1:16
